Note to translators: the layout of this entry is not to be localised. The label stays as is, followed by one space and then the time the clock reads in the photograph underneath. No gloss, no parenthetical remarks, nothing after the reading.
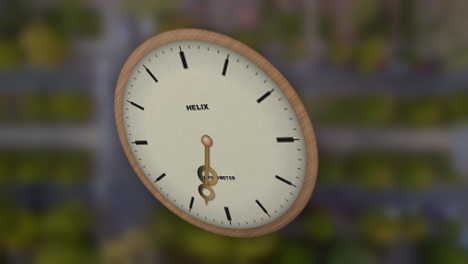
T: 6:33
